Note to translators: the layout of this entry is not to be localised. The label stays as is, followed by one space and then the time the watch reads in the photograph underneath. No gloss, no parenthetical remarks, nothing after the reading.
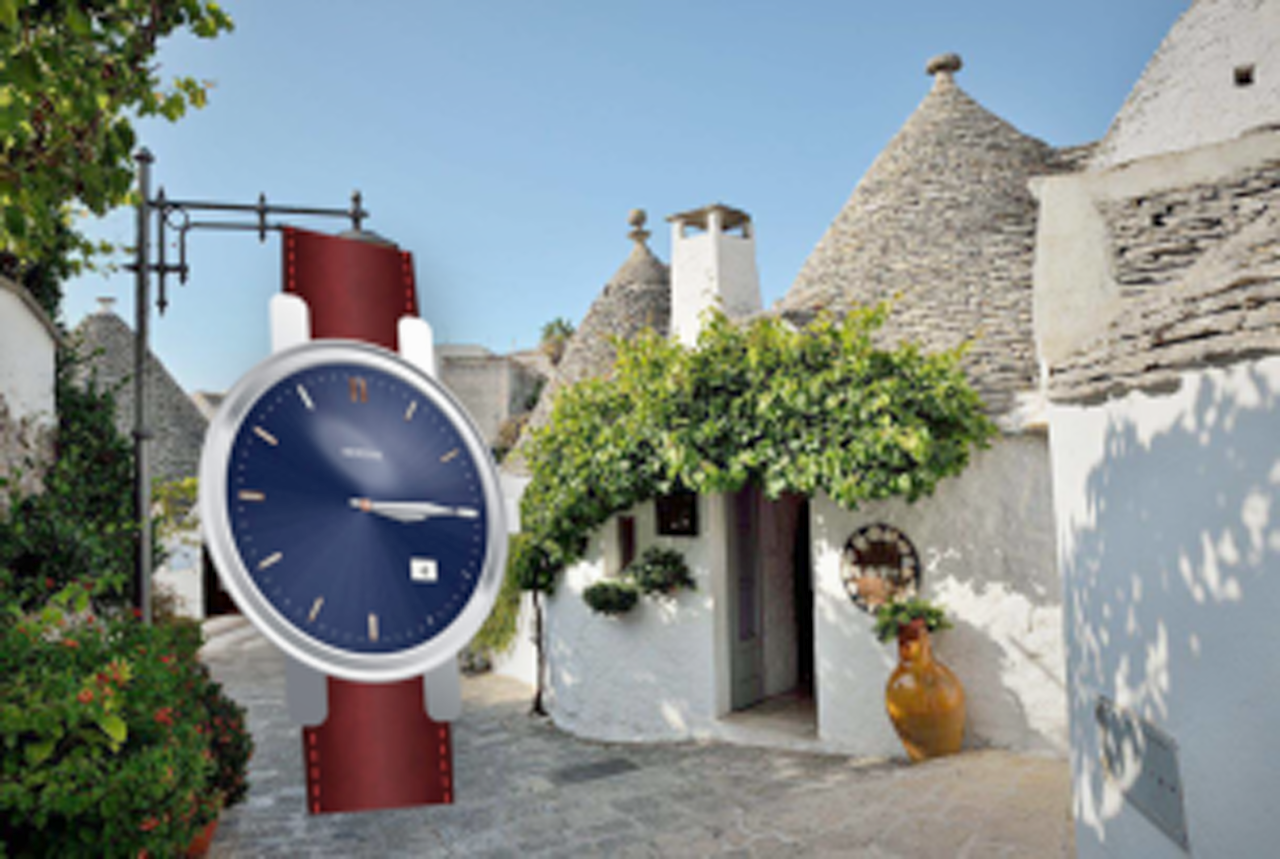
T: 3:15
